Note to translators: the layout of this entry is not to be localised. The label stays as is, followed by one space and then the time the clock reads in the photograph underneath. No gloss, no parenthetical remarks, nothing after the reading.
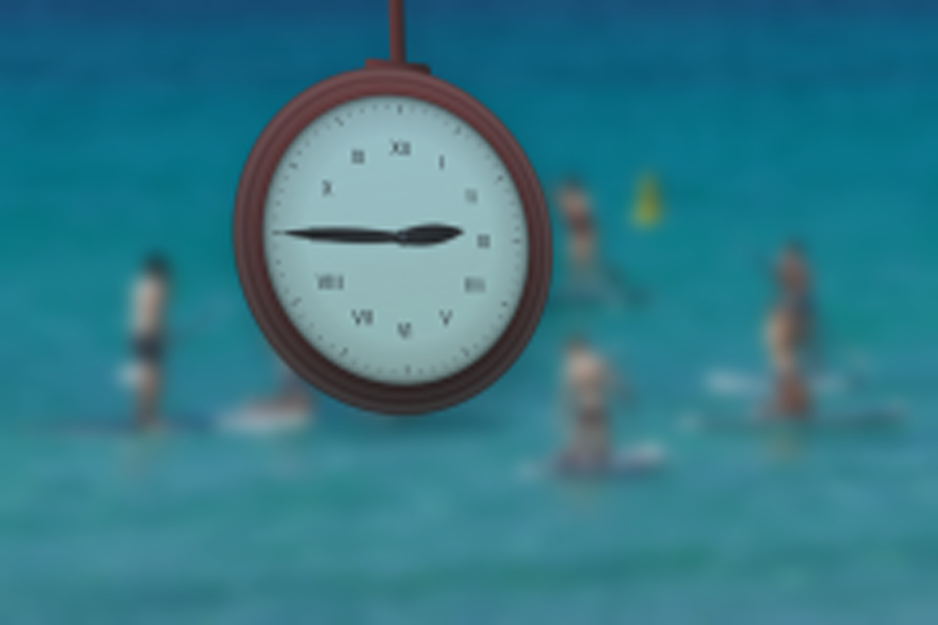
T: 2:45
